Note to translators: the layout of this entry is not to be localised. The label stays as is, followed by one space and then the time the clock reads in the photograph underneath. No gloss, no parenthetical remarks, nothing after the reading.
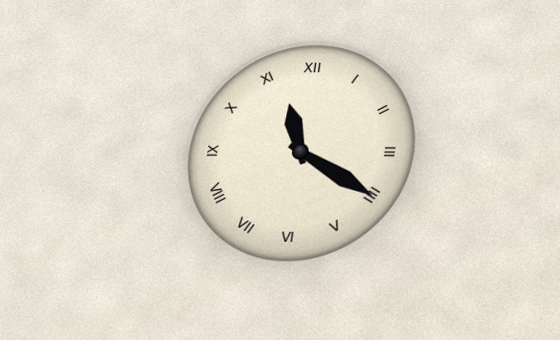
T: 11:20
